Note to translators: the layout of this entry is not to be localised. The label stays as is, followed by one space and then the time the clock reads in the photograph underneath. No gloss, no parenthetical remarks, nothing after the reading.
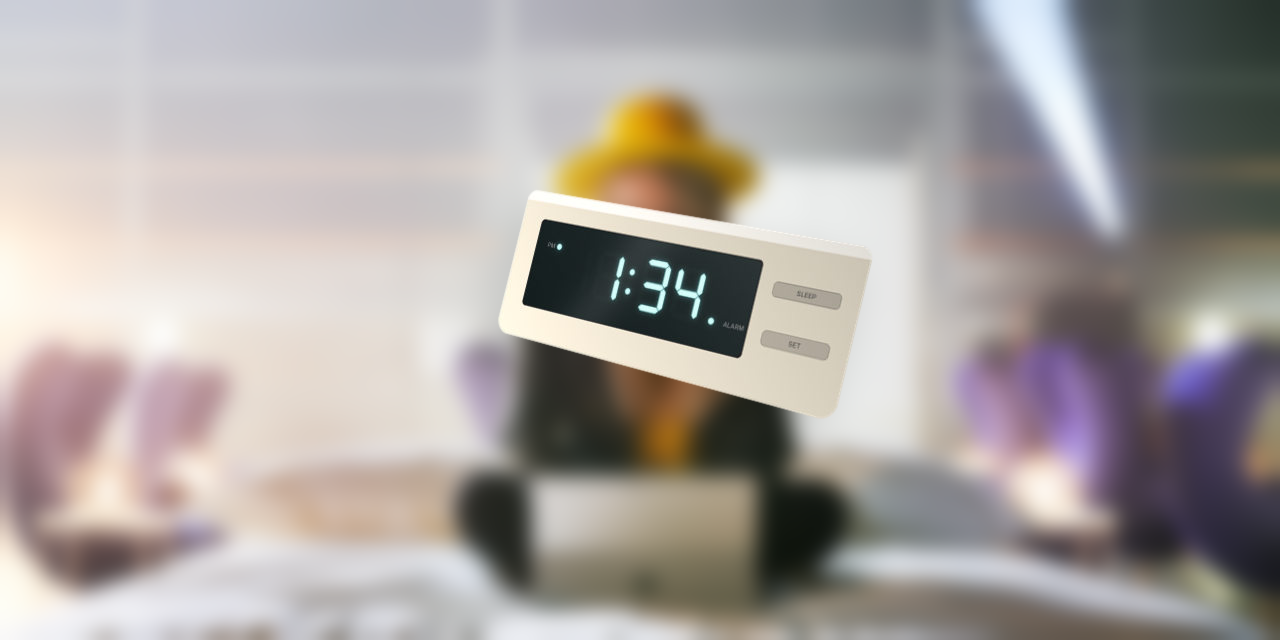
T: 1:34
